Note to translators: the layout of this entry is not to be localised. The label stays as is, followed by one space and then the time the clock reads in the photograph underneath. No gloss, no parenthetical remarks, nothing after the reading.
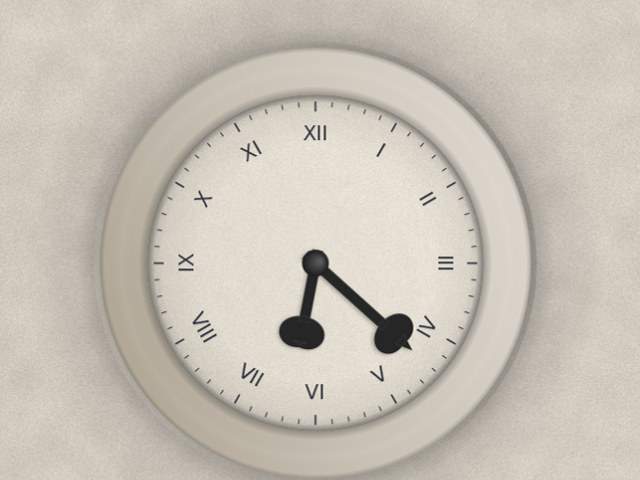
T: 6:22
